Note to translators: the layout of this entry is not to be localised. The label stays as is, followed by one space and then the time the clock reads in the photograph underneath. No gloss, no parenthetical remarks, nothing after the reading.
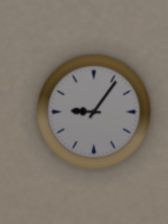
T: 9:06
